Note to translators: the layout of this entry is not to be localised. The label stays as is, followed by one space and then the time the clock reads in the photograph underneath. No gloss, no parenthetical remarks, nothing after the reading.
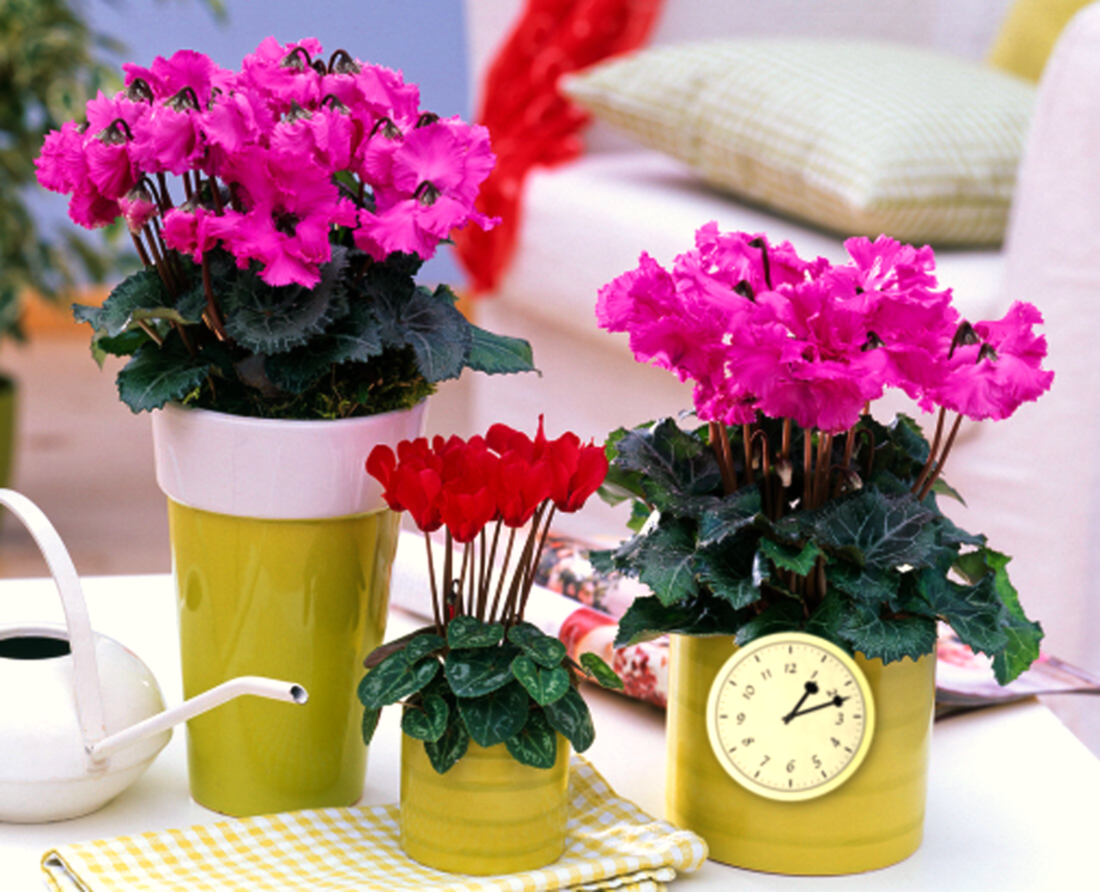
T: 1:12
